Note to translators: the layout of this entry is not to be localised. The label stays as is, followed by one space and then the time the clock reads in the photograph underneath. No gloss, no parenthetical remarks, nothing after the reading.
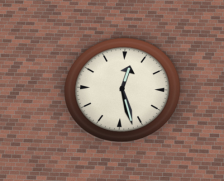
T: 12:27
